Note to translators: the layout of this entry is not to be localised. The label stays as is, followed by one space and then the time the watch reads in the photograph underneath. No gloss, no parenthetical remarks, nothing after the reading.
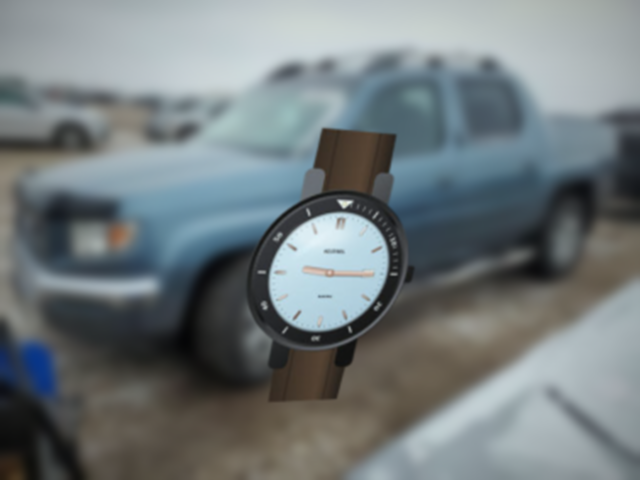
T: 9:15
